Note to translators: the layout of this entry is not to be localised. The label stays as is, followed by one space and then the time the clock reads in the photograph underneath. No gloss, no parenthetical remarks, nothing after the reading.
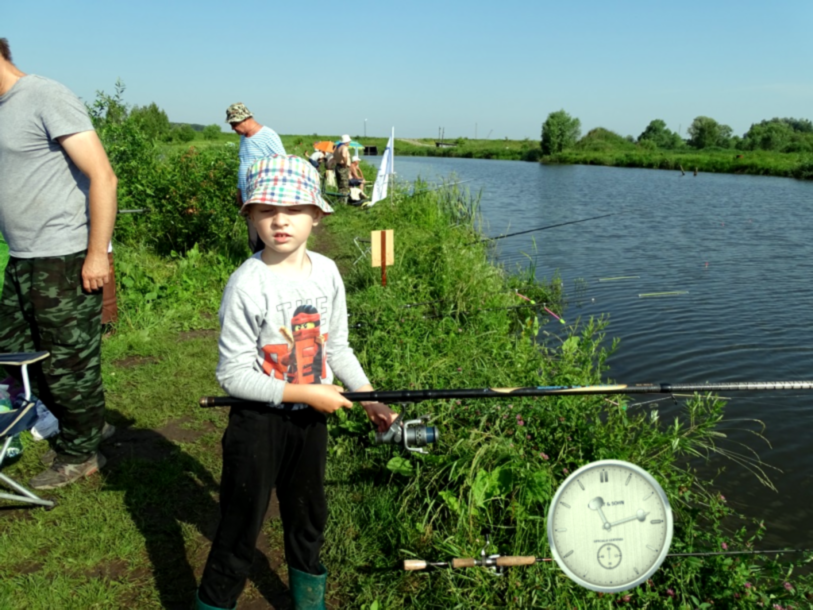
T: 11:13
